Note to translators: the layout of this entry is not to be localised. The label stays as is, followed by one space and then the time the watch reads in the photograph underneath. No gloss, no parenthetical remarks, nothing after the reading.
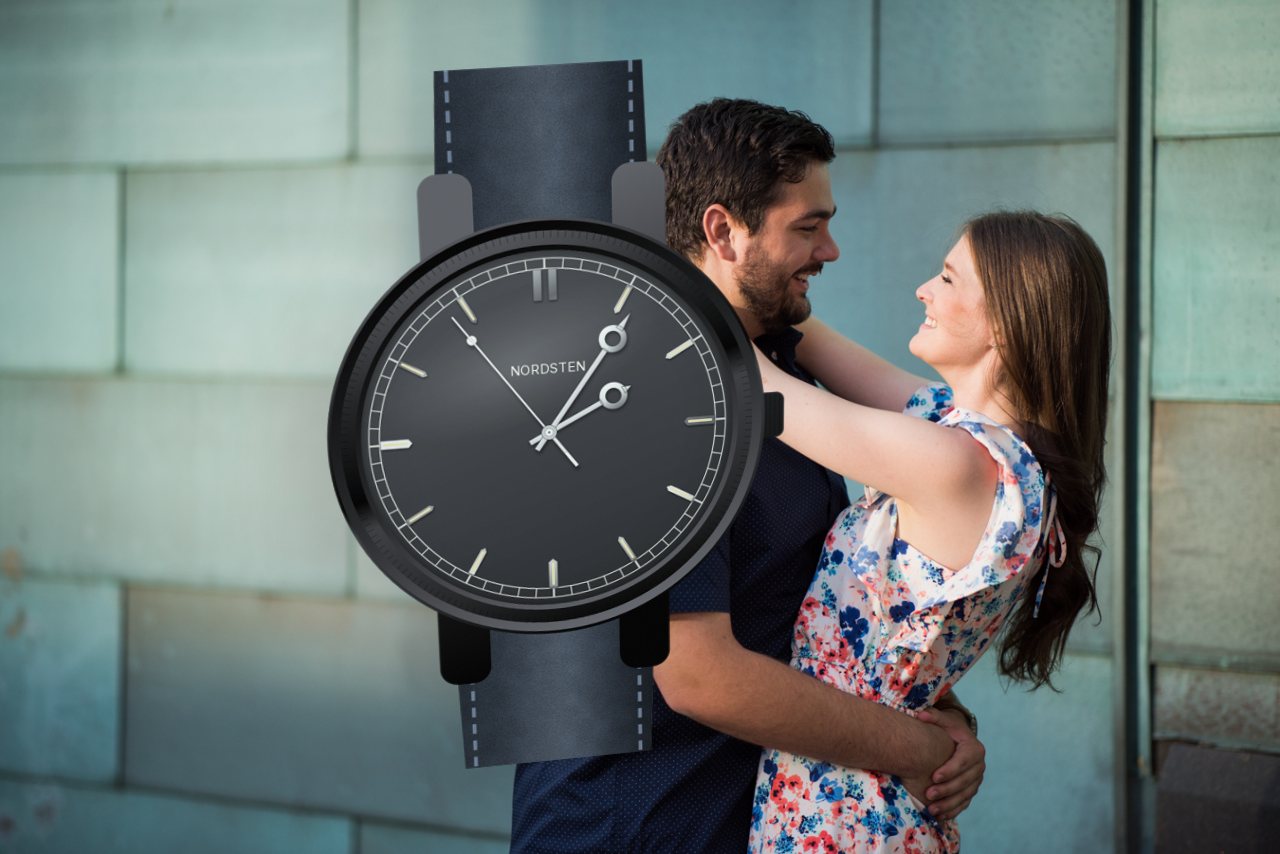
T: 2:05:54
